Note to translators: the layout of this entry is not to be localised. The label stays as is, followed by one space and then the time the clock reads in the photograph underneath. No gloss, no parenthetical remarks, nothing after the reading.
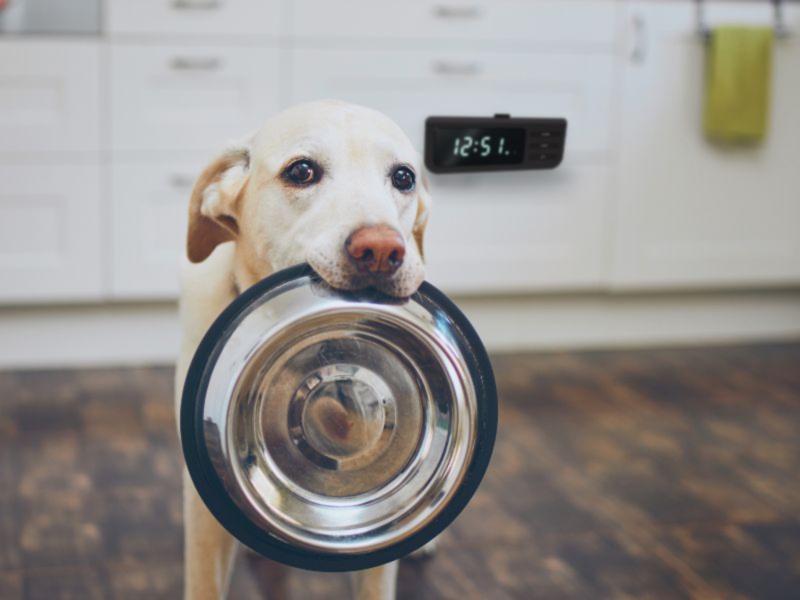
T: 12:51
